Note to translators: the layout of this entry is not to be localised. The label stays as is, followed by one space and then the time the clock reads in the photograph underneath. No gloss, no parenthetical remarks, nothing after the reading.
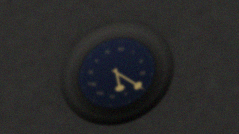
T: 5:20
